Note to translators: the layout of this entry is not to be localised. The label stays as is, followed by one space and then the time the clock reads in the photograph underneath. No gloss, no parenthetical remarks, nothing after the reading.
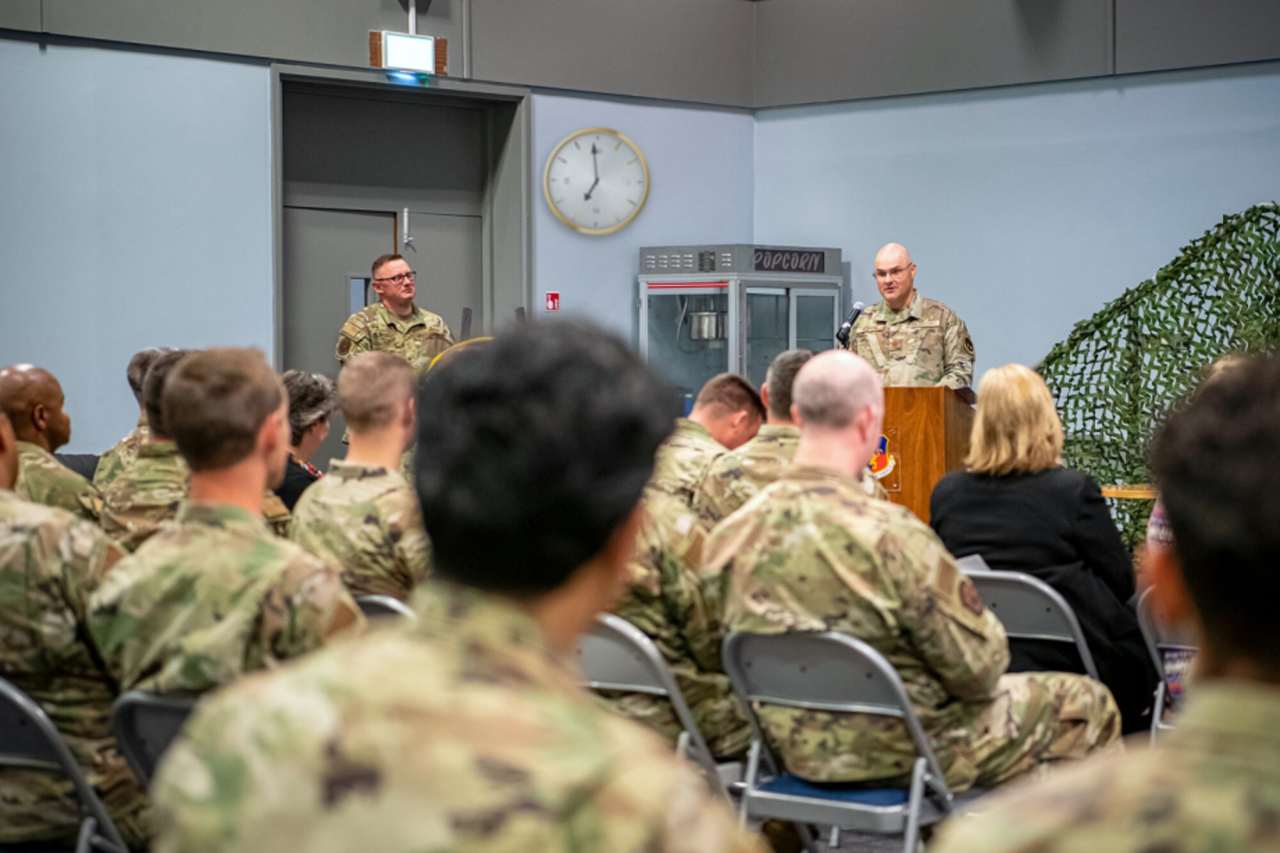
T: 6:59
